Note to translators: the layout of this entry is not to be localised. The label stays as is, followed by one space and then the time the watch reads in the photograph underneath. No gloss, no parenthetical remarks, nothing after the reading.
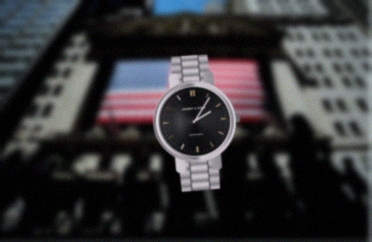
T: 2:06
